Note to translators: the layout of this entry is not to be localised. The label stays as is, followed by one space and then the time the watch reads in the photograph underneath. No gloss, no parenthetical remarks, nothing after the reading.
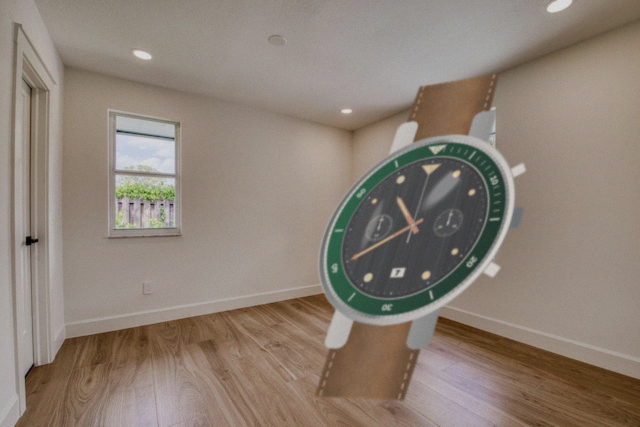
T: 10:40
